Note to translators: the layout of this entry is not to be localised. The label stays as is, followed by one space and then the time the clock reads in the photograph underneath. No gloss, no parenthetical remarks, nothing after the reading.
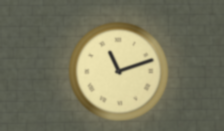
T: 11:12
